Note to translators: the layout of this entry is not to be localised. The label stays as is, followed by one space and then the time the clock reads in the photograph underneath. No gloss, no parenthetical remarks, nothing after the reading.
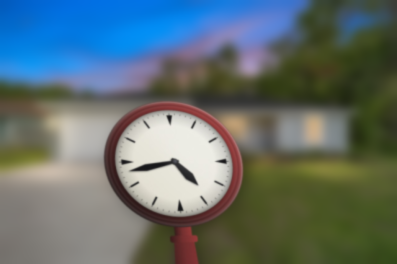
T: 4:43
